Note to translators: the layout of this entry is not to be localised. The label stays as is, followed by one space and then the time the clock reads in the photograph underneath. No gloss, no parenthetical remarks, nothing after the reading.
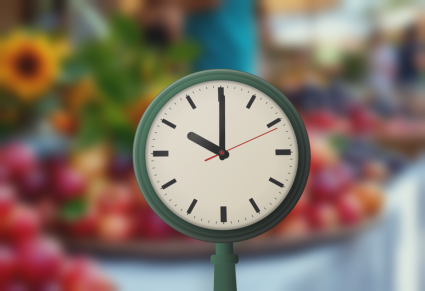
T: 10:00:11
